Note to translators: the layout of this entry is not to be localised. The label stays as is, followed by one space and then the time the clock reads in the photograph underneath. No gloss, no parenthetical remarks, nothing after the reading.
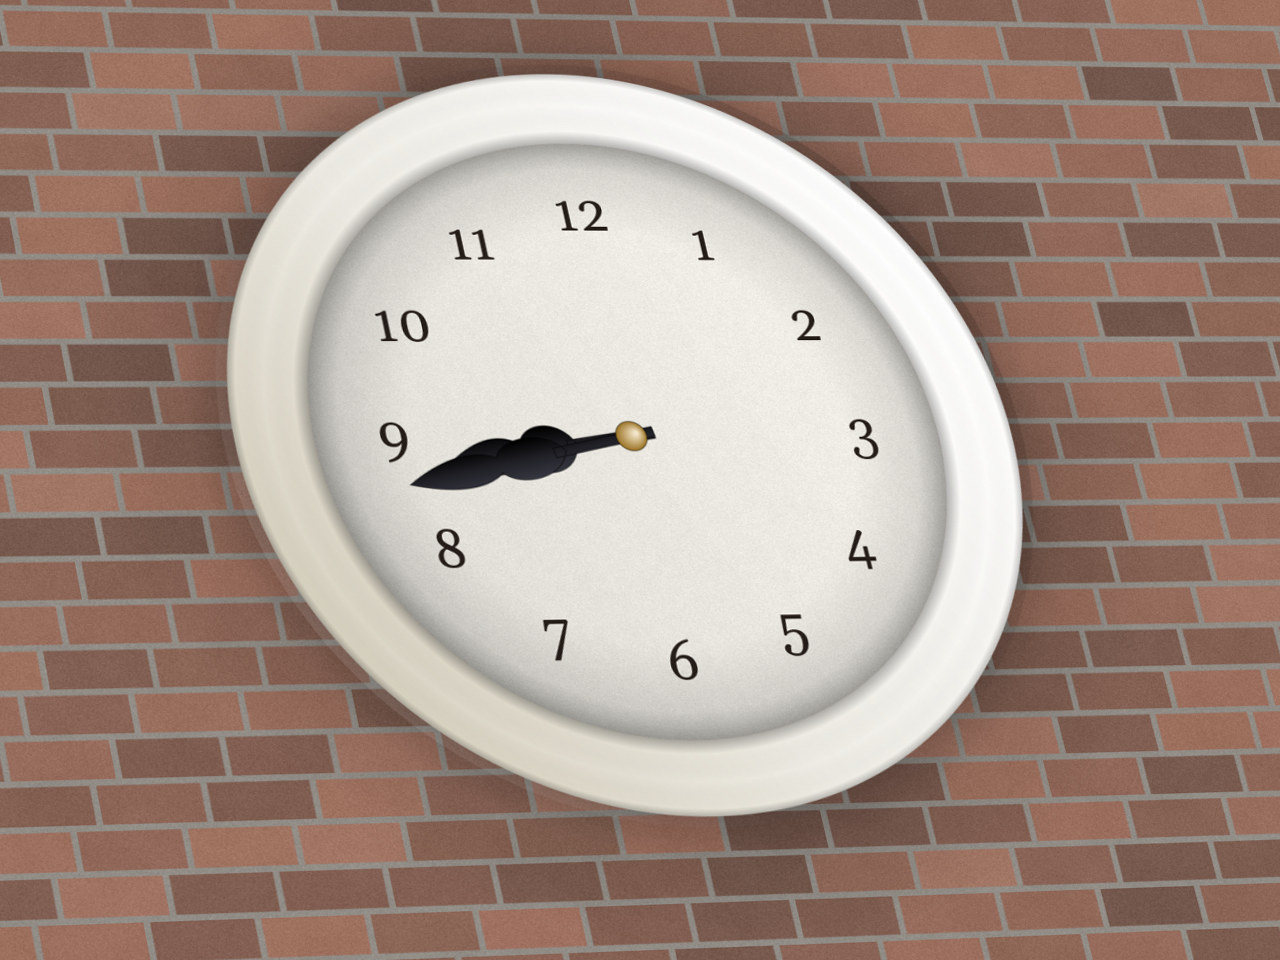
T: 8:43
